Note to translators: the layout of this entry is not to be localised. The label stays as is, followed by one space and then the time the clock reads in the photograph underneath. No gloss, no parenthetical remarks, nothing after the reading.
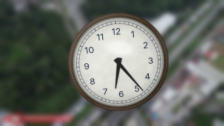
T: 6:24
